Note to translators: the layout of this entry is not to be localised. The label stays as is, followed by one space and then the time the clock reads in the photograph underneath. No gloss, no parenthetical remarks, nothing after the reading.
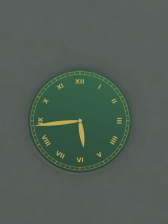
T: 5:44
